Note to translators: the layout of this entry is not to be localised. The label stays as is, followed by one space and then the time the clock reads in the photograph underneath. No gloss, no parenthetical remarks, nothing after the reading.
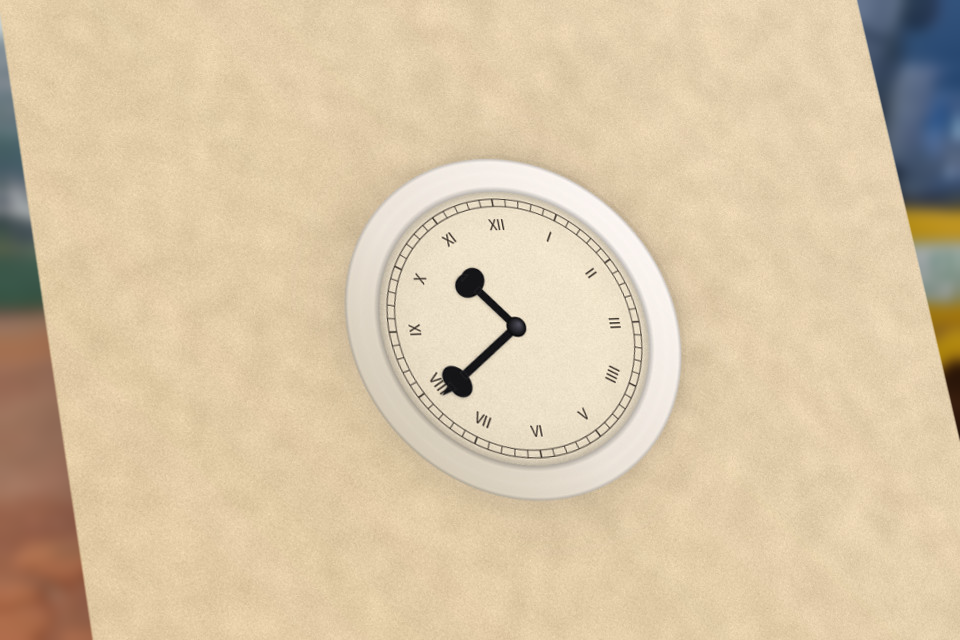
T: 10:39
